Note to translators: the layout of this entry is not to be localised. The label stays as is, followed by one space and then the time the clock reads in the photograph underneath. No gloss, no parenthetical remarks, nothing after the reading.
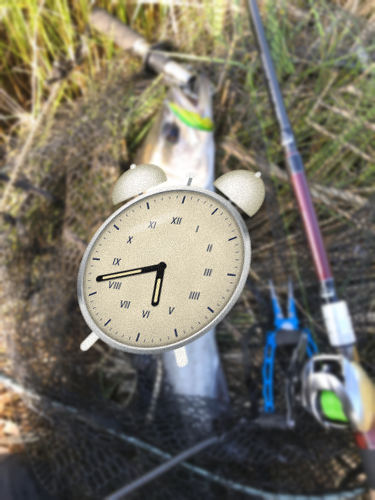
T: 5:42
